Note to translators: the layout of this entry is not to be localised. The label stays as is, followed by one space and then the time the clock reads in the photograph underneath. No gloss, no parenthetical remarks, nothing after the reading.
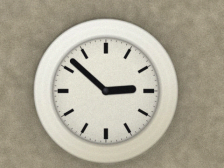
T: 2:52
